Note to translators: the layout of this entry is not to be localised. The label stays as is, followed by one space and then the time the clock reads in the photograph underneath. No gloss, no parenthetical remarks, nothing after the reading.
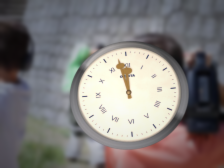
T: 11:58
